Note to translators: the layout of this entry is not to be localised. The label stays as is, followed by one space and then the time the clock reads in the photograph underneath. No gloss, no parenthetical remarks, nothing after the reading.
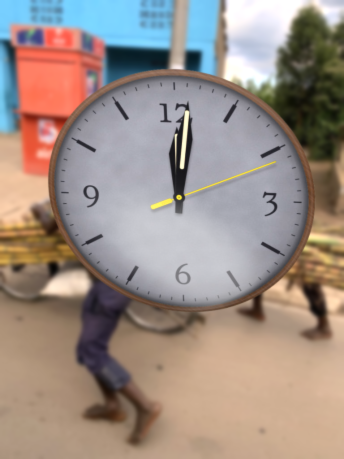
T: 12:01:11
